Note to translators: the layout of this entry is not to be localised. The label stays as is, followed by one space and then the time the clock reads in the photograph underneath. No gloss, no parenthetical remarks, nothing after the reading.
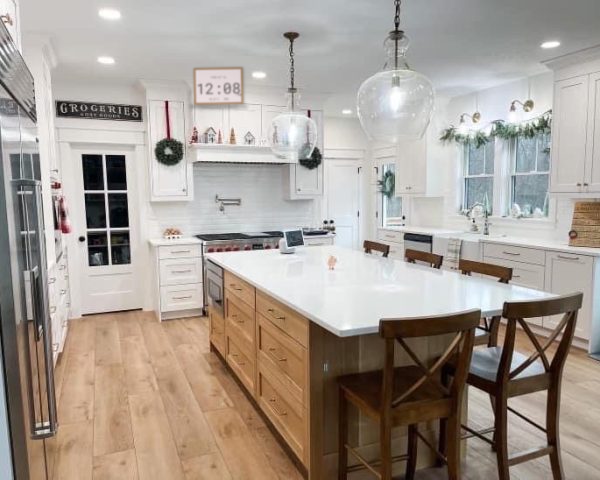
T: 12:08
